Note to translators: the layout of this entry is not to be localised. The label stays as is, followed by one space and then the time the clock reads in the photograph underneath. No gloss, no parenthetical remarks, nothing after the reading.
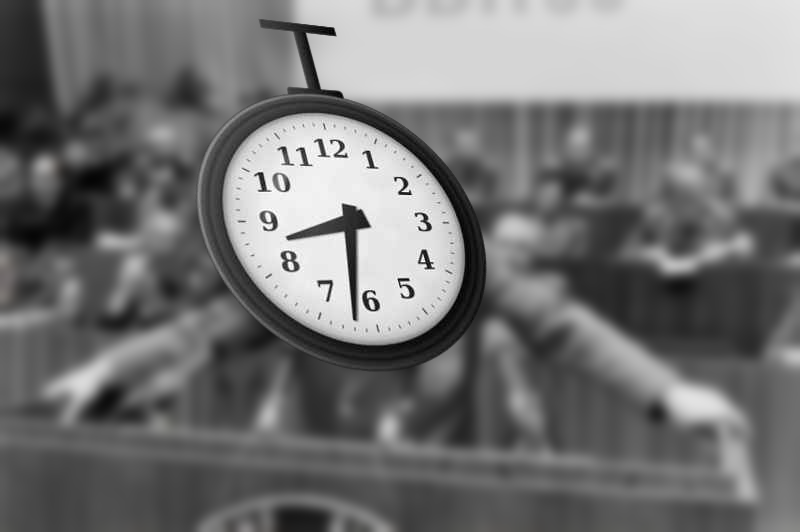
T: 8:32
